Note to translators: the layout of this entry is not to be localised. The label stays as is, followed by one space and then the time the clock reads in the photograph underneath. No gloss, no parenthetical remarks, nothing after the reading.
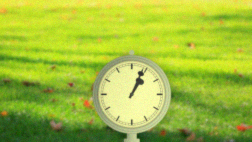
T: 1:04
